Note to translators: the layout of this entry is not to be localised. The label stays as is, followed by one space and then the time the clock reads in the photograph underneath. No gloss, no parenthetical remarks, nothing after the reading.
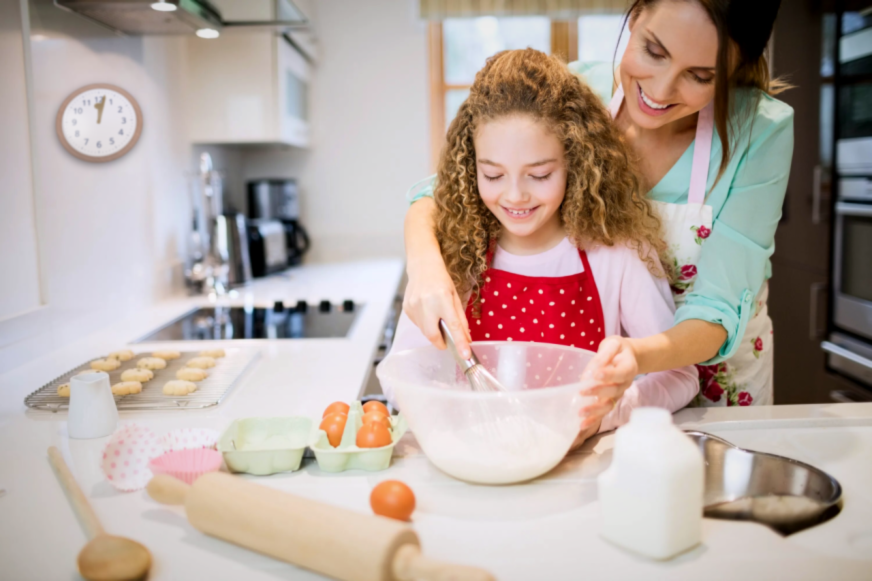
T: 12:02
